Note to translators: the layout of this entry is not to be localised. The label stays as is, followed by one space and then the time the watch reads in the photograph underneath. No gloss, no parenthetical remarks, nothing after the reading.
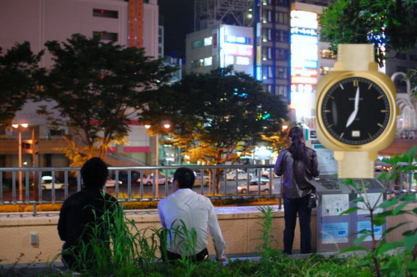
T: 7:01
